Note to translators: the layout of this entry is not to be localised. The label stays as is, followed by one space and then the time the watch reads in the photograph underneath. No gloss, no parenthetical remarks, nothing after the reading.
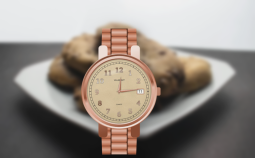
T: 12:14
